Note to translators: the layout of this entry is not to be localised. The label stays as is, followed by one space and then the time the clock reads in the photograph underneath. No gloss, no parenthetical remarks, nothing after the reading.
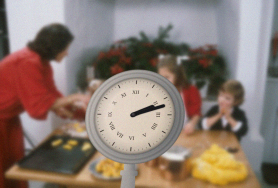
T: 2:12
